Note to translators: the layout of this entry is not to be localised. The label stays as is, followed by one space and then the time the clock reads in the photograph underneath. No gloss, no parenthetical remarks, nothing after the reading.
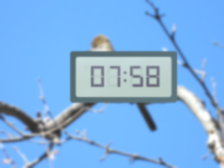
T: 7:58
